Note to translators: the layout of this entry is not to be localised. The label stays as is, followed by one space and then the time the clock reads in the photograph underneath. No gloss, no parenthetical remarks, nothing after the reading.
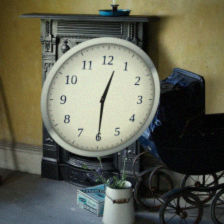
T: 12:30
